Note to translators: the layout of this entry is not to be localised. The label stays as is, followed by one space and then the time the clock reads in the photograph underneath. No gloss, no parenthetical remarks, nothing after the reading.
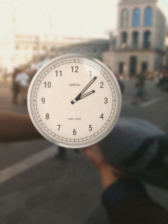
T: 2:07
